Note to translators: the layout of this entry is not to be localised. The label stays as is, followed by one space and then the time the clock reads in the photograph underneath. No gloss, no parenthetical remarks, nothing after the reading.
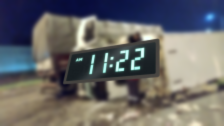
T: 11:22
